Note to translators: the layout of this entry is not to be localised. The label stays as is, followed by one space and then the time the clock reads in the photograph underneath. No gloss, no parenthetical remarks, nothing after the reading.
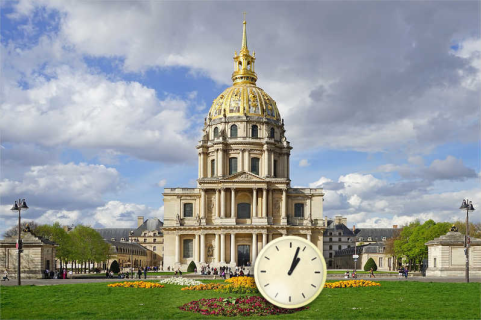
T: 1:03
